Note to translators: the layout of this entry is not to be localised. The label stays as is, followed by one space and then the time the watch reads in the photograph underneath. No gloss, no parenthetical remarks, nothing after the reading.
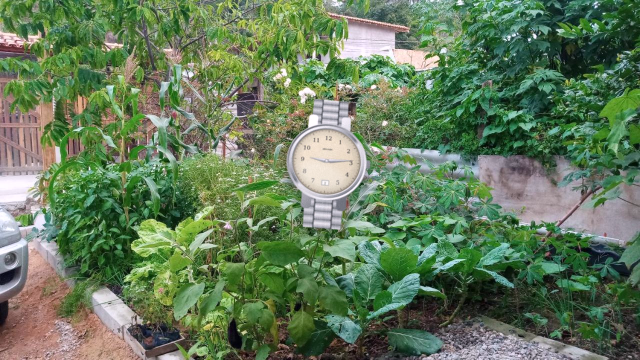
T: 9:14
